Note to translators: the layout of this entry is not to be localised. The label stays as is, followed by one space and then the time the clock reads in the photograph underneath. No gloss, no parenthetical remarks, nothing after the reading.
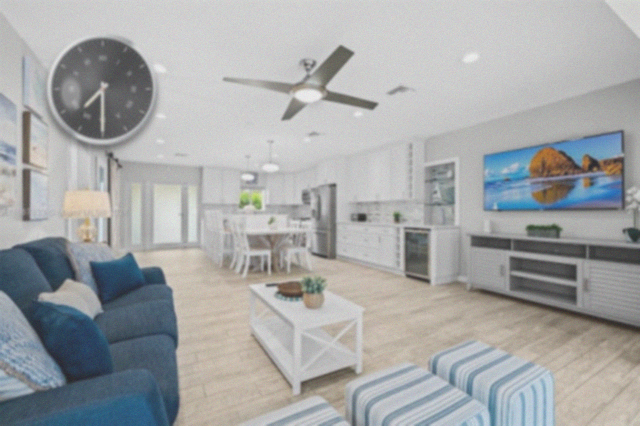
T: 7:30
